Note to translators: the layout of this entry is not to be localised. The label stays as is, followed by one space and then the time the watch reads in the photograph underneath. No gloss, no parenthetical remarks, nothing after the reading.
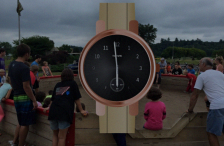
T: 5:59
